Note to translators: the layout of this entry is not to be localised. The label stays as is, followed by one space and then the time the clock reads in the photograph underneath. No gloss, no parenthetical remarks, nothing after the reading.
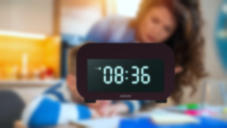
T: 8:36
